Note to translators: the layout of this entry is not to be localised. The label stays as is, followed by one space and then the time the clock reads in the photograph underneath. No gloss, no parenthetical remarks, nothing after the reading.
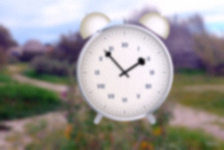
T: 1:53
